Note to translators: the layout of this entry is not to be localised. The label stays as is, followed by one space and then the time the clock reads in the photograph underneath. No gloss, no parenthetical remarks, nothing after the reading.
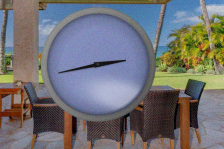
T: 2:43
